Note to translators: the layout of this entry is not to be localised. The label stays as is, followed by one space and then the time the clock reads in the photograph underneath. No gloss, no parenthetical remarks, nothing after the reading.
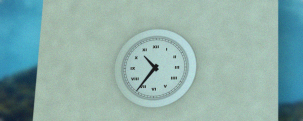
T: 10:36
